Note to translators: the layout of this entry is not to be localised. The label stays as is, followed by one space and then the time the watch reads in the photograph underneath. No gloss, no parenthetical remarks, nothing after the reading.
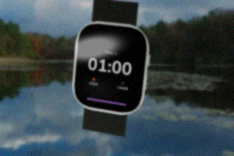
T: 1:00
